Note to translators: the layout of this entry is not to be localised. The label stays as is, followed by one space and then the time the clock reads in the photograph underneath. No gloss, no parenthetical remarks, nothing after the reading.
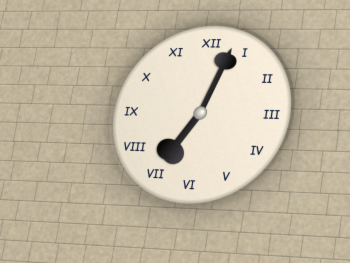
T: 7:03
